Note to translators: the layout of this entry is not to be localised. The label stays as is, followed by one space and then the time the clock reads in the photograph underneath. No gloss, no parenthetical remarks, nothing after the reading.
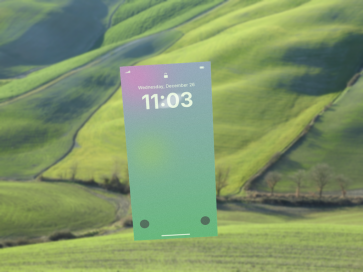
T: 11:03
